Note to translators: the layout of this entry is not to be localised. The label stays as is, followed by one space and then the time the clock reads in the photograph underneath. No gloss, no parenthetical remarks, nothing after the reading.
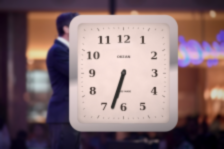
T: 6:33
